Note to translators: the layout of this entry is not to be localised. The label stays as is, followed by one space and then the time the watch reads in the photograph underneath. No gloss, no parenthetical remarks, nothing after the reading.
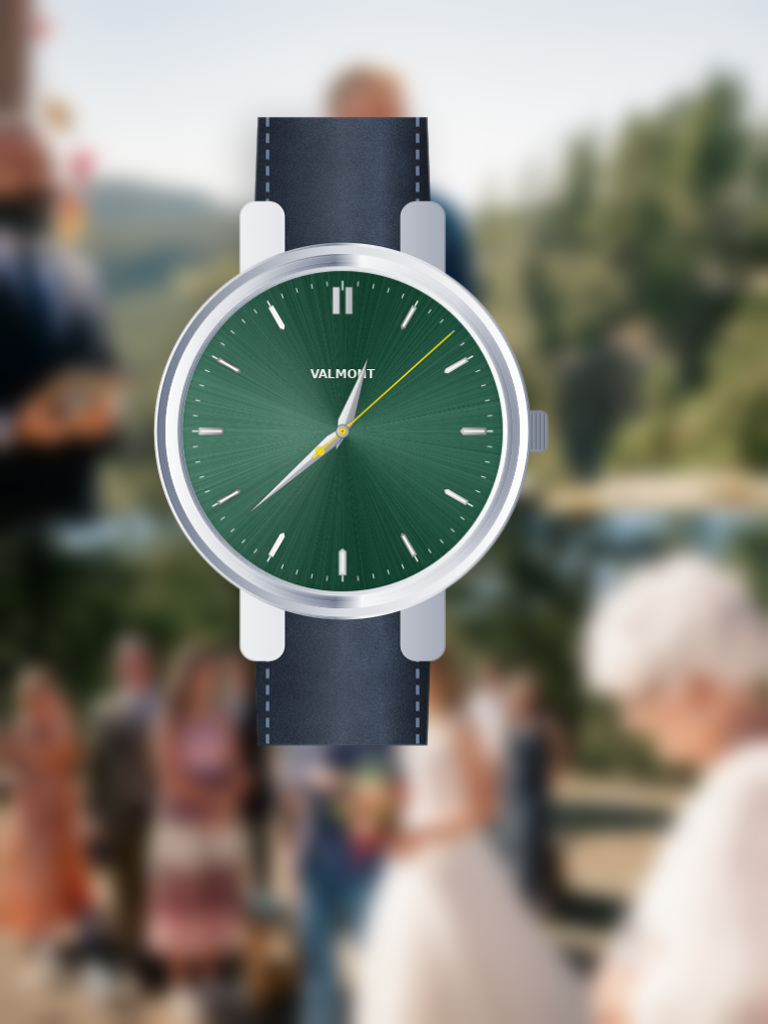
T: 12:38:08
